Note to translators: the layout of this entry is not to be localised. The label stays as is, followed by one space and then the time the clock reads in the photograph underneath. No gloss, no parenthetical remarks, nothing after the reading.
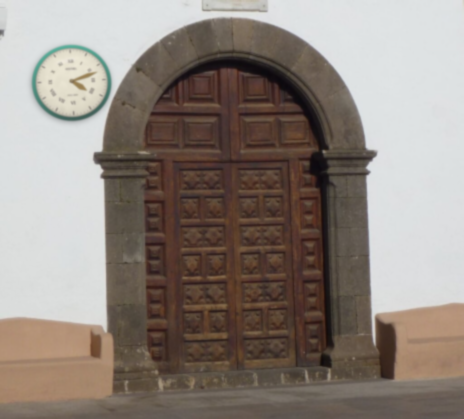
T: 4:12
